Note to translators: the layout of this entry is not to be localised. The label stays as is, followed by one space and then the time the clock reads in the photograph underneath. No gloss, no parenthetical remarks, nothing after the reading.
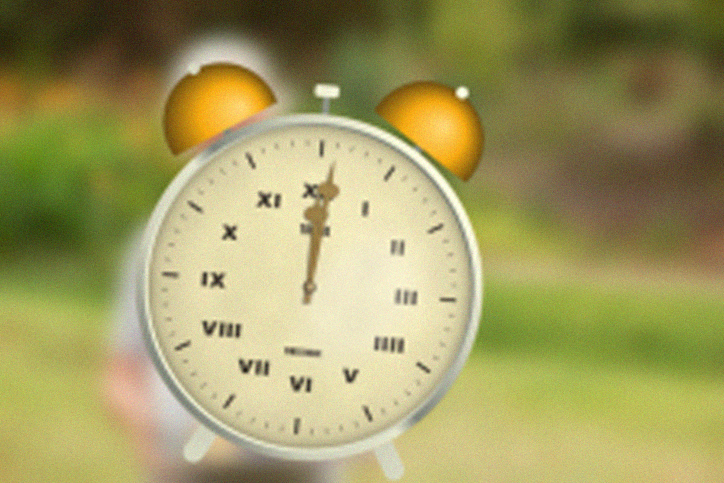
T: 12:01
